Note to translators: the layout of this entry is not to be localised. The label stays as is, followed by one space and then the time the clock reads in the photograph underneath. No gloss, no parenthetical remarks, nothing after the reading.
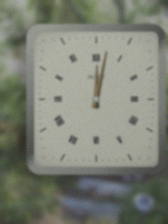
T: 12:02
